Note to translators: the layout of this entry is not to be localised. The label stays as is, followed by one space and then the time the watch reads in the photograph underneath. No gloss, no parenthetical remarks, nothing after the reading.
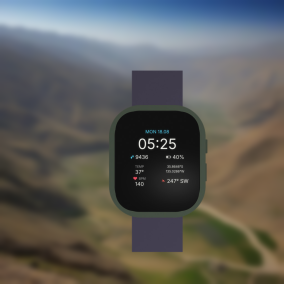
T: 5:25
